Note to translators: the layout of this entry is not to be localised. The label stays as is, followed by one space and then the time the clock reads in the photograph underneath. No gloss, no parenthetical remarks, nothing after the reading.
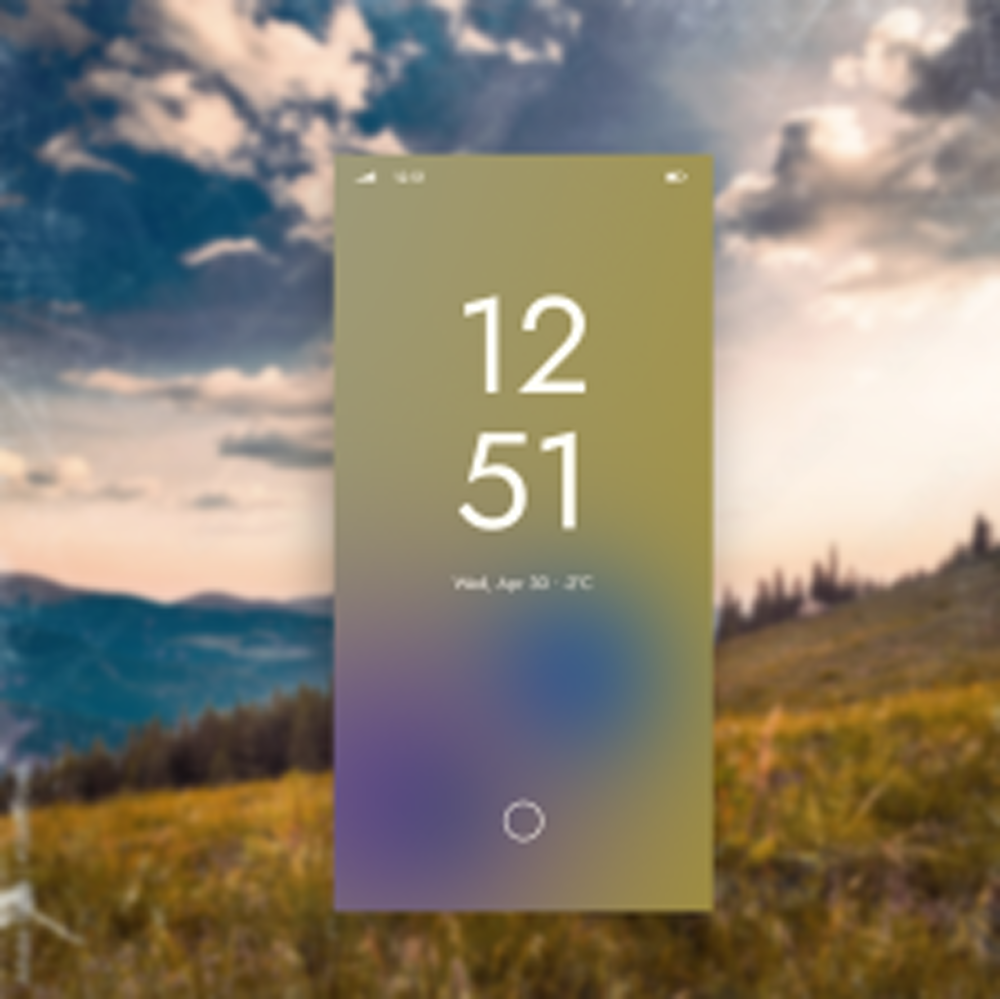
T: 12:51
